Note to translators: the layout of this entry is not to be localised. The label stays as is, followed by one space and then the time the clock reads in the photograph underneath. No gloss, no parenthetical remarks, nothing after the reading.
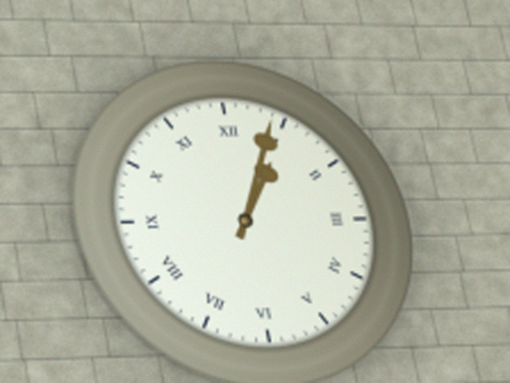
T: 1:04
